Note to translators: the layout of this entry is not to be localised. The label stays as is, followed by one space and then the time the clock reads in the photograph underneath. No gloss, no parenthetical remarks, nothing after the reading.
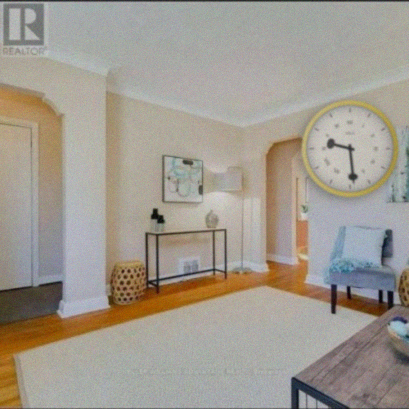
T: 9:29
